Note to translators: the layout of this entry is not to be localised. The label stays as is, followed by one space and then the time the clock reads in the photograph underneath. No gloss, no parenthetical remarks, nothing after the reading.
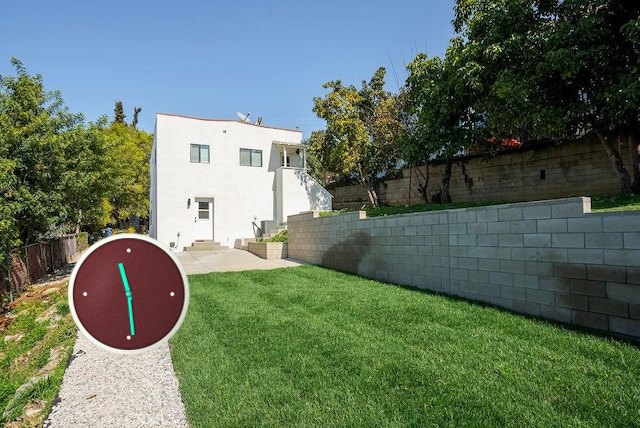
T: 11:29
